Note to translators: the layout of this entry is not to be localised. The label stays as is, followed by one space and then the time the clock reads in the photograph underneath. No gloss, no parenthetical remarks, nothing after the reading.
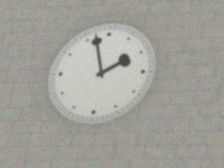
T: 1:57
